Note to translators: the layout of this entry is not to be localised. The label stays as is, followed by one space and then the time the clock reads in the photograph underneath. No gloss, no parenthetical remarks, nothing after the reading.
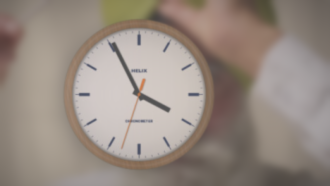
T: 3:55:33
